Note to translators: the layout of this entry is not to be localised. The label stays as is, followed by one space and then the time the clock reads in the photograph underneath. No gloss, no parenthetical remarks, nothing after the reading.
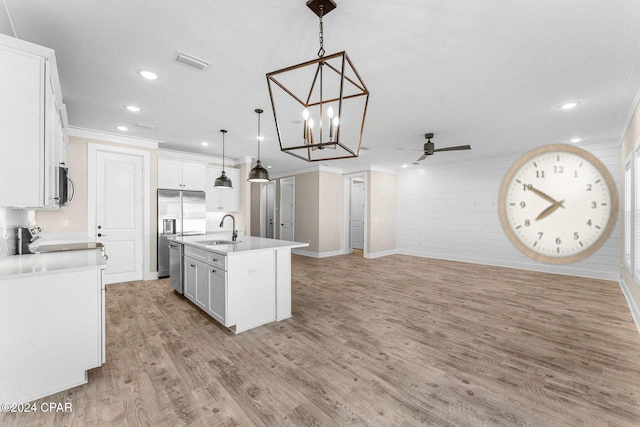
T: 7:50
